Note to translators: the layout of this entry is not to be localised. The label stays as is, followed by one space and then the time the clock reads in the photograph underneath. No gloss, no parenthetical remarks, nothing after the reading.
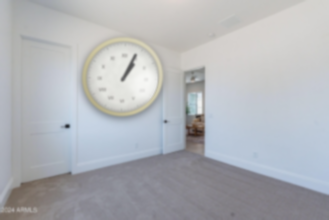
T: 1:04
